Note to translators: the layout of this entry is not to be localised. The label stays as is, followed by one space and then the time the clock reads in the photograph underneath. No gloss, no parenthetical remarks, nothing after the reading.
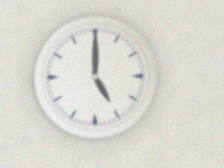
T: 5:00
